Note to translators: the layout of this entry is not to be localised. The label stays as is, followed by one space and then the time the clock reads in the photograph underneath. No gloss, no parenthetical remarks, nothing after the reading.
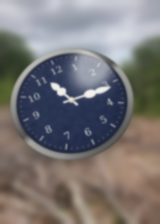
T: 11:16
